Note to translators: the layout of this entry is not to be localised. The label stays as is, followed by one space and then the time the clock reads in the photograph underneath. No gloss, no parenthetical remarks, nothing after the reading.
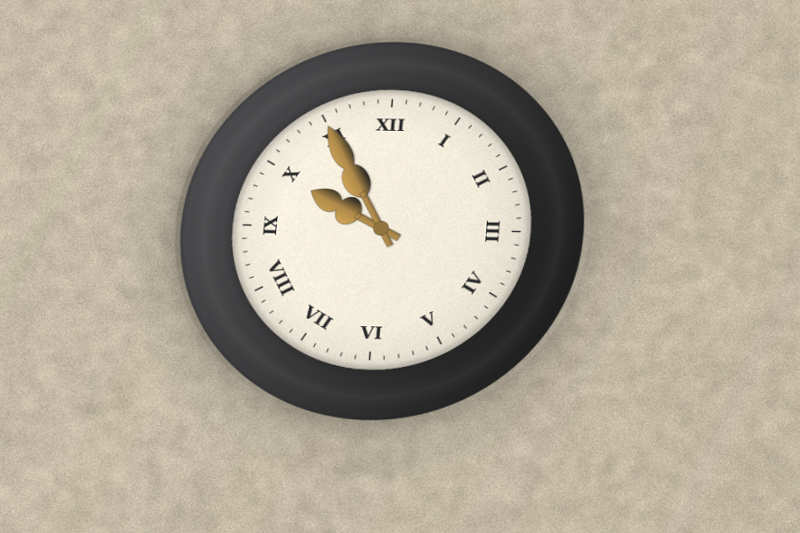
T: 9:55
